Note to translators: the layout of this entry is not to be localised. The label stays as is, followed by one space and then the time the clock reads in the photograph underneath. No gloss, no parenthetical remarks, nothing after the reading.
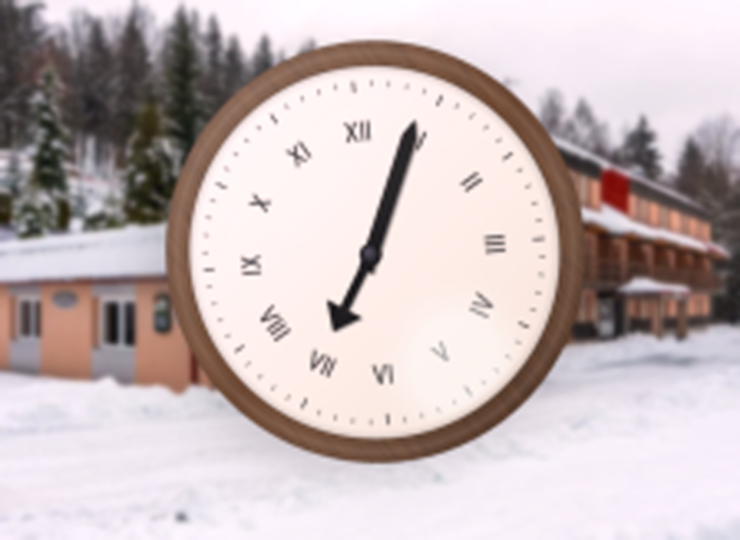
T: 7:04
